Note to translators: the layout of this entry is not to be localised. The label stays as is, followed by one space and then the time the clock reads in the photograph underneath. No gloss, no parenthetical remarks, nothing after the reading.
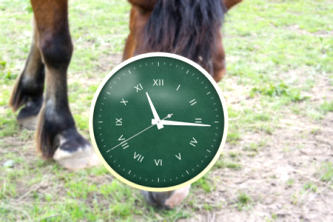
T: 11:15:40
